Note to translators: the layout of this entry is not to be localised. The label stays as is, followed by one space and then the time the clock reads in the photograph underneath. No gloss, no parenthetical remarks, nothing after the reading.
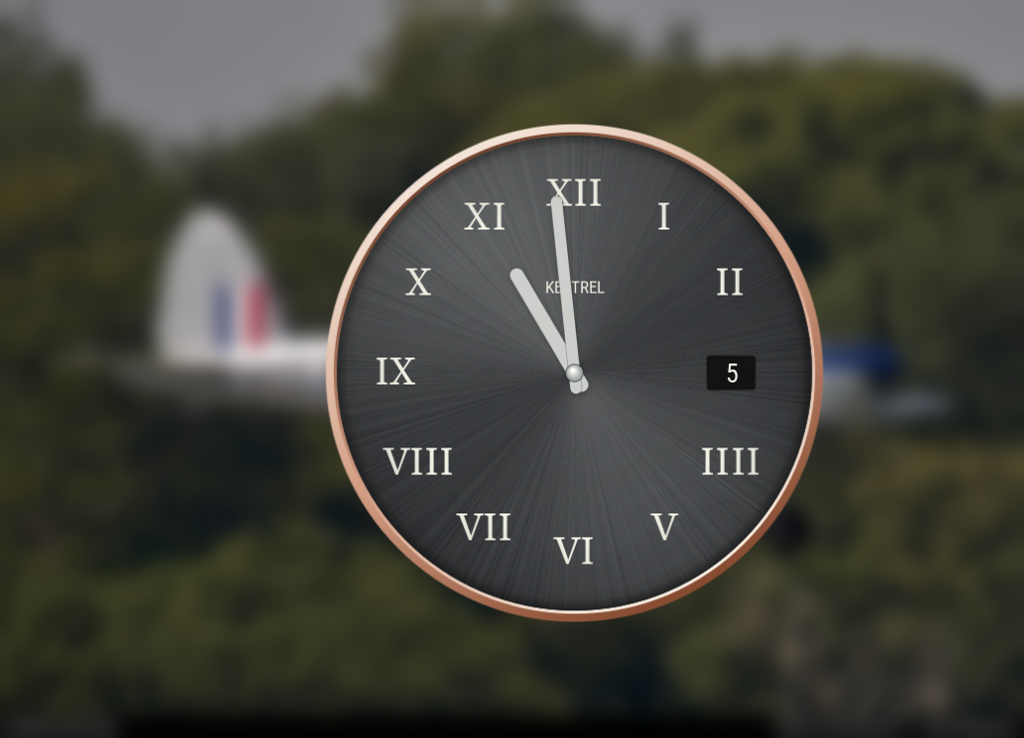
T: 10:59
